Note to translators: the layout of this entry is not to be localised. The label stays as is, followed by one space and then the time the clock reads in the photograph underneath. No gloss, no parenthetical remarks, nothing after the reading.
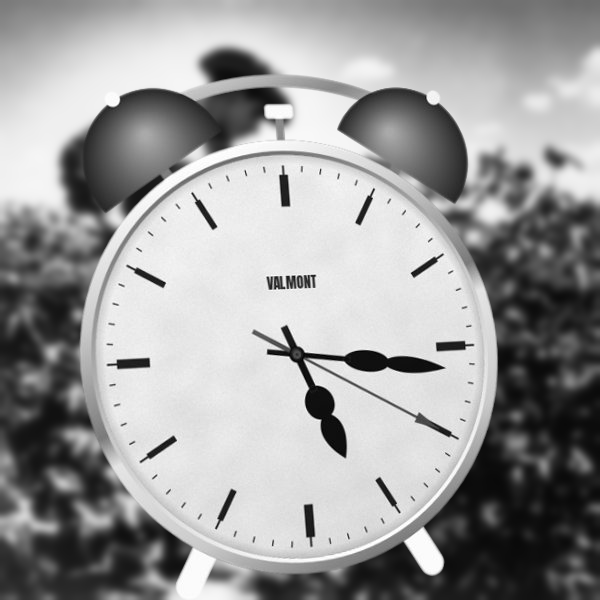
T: 5:16:20
